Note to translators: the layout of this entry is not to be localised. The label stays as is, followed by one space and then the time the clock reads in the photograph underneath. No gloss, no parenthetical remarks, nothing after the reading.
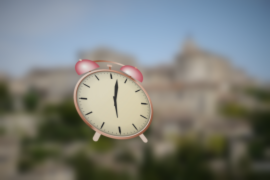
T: 6:02
